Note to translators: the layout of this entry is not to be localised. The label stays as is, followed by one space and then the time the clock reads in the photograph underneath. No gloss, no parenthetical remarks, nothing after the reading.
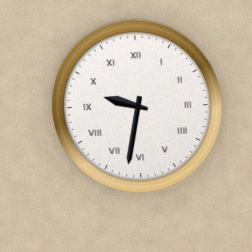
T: 9:32
